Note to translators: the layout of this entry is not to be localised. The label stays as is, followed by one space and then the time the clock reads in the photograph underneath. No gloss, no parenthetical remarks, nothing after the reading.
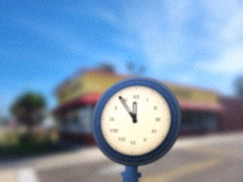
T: 11:54
